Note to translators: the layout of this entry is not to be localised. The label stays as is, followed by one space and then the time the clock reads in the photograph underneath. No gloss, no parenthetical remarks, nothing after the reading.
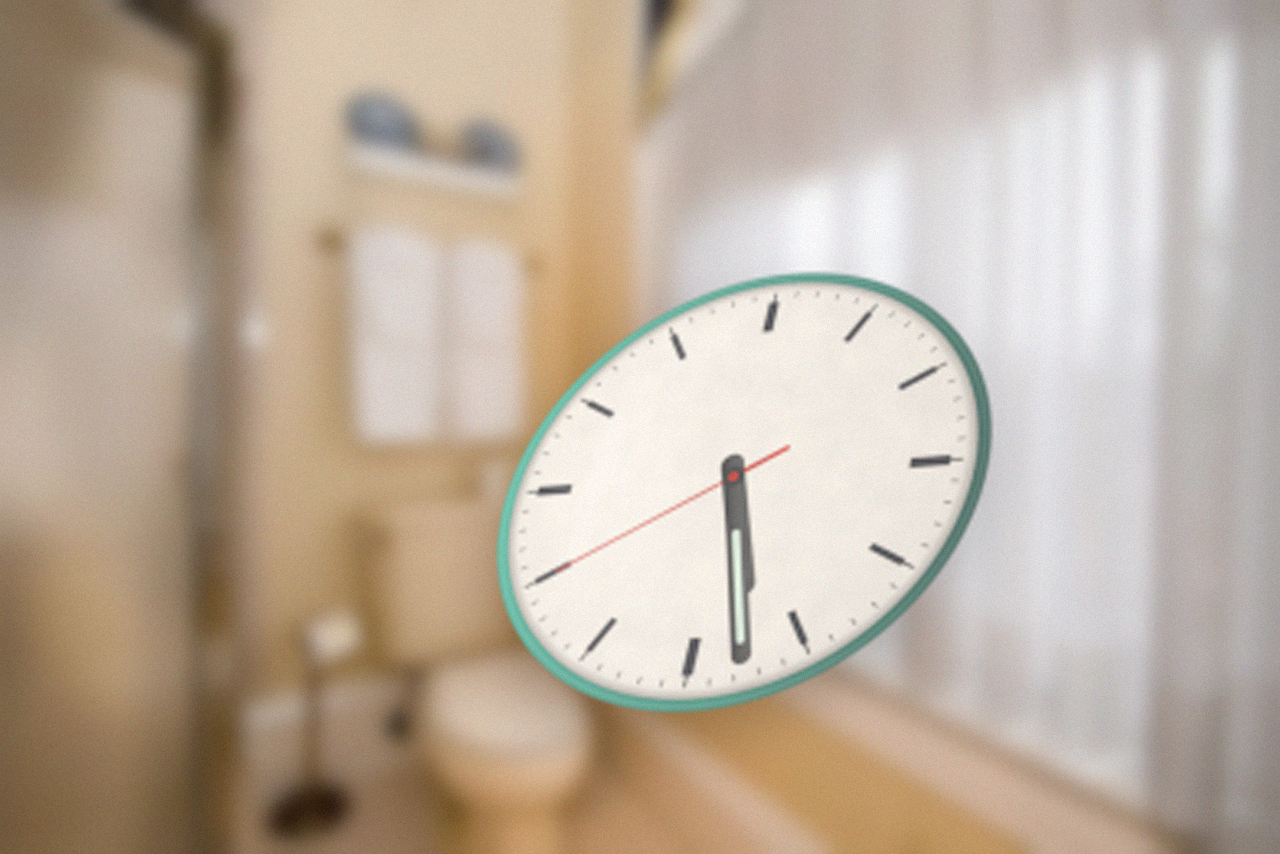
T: 5:27:40
